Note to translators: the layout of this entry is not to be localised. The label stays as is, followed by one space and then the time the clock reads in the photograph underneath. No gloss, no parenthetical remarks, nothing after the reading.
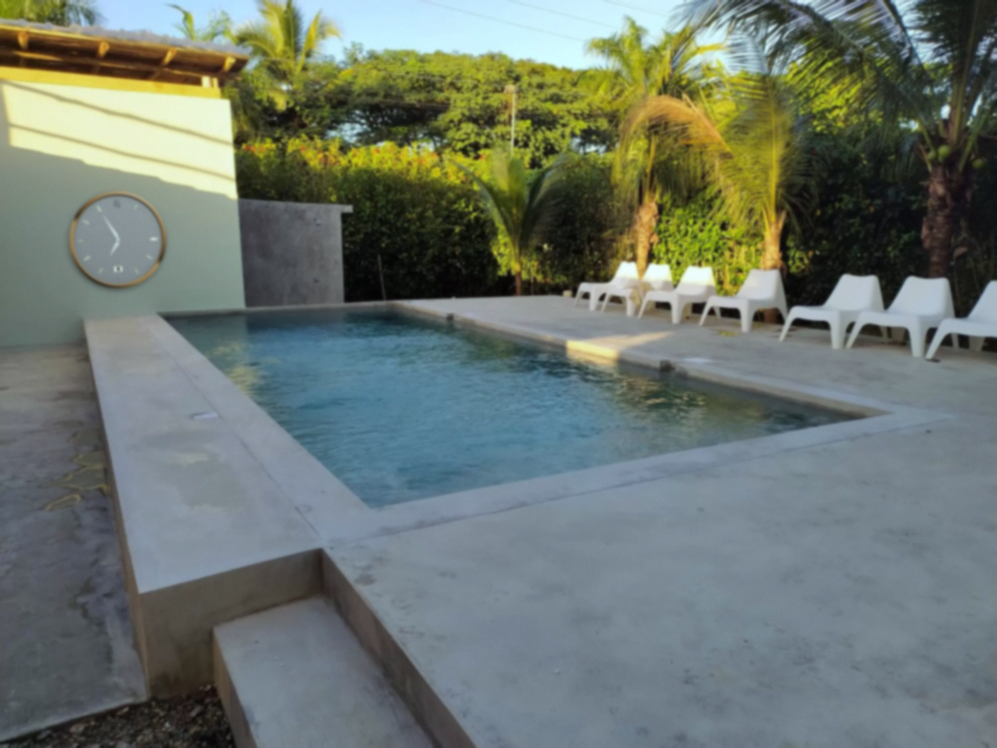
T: 6:55
